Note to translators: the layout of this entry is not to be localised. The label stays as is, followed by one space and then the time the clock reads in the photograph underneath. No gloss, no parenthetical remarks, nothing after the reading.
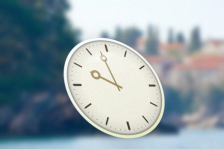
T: 9:58
